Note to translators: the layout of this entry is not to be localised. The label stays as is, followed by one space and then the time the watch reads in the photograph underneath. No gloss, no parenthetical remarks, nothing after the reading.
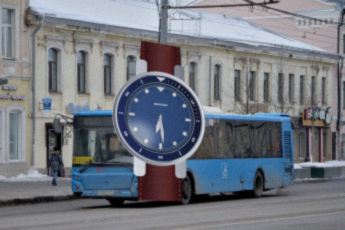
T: 6:29
